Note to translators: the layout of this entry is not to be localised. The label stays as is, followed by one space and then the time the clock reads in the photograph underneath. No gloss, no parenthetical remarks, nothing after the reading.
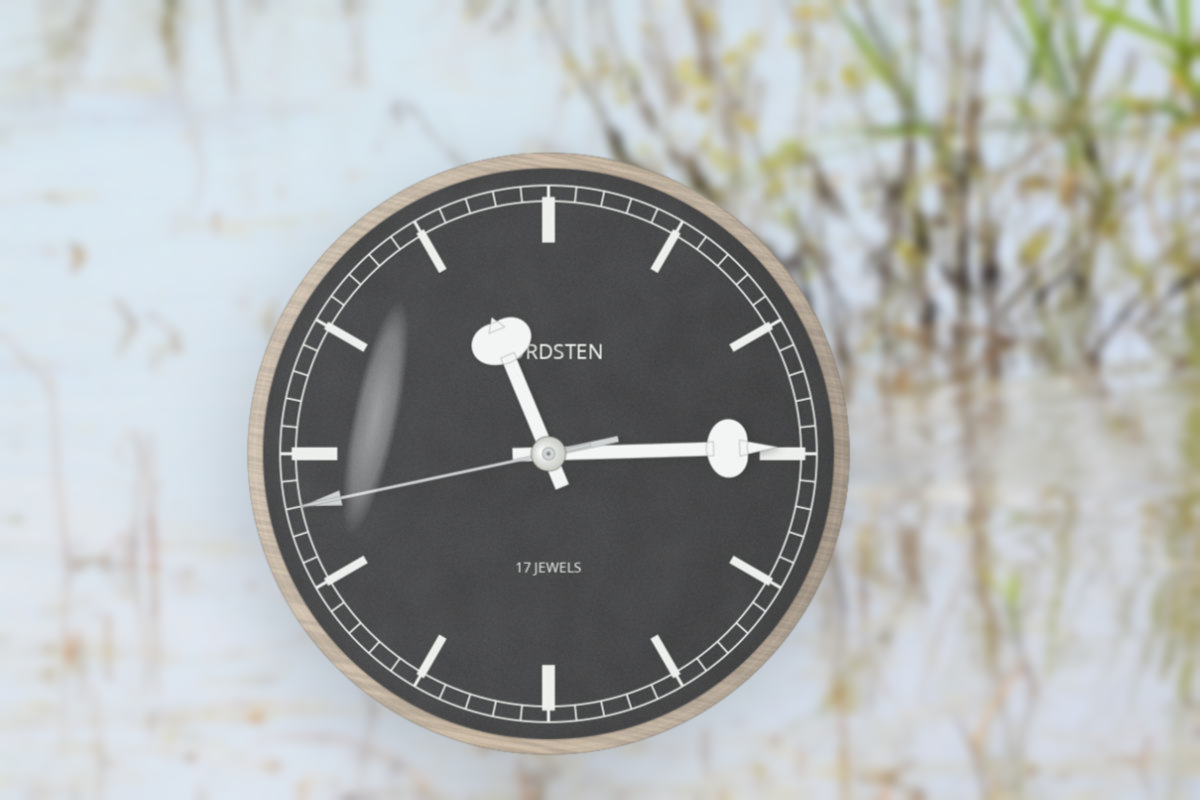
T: 11:14:43
